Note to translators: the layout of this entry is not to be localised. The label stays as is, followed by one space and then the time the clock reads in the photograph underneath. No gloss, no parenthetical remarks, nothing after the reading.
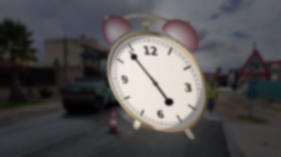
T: 4:54
